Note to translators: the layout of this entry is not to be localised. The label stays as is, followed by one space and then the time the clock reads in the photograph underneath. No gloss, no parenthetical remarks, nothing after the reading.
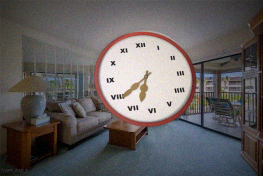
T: 6:39
